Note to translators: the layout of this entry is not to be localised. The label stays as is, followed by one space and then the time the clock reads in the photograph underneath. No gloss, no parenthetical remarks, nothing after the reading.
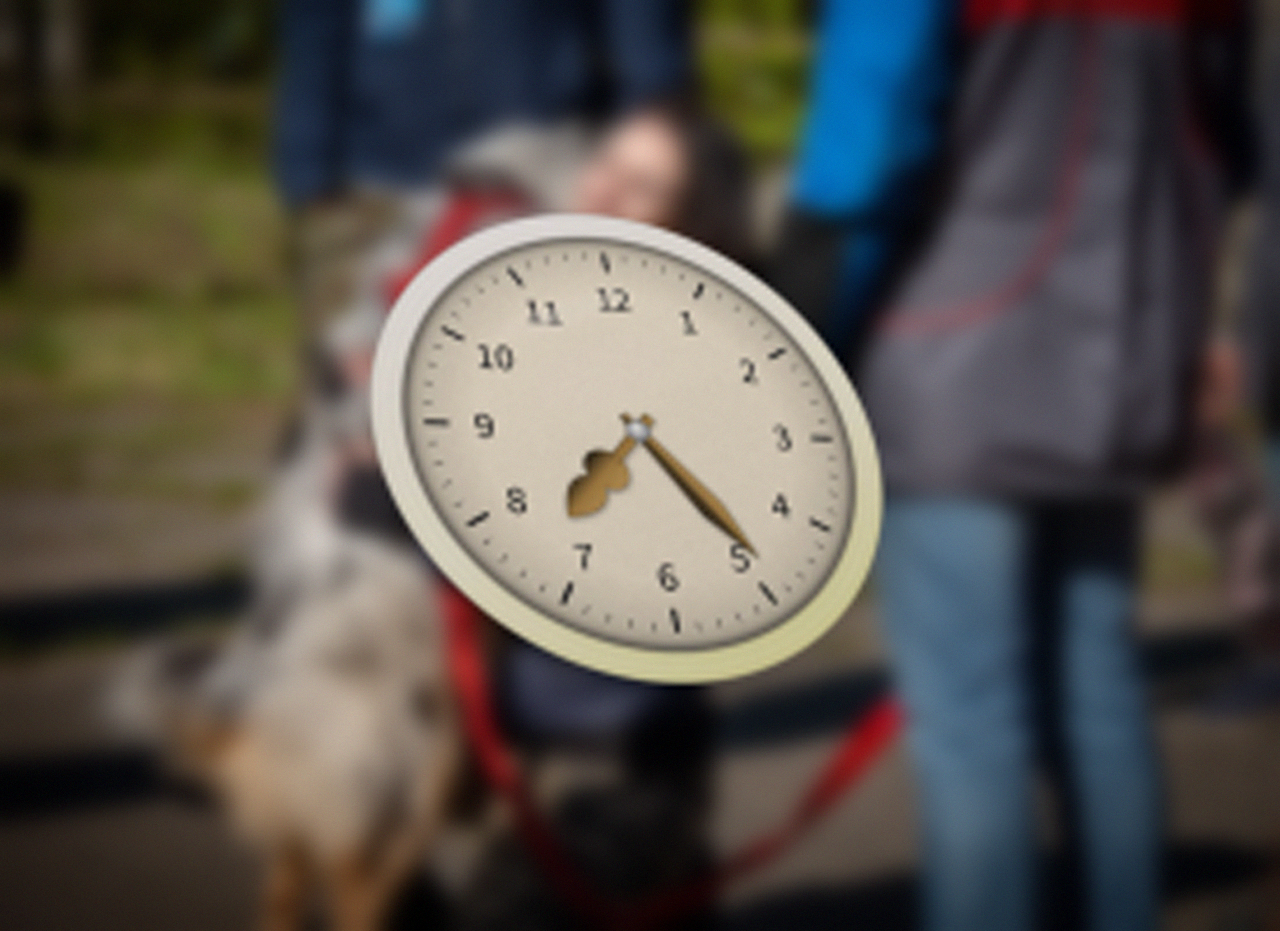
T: 7:24
